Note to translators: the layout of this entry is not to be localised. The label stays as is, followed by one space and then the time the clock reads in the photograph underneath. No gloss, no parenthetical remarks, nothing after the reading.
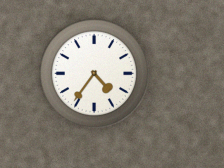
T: 4:36
